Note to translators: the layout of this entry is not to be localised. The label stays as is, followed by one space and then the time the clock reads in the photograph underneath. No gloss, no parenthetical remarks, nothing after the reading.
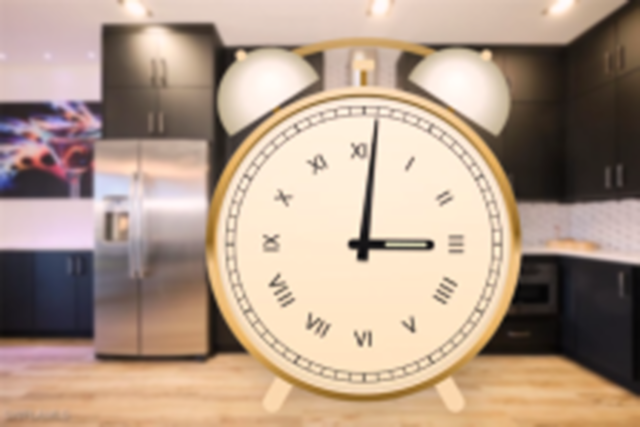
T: 3:01
